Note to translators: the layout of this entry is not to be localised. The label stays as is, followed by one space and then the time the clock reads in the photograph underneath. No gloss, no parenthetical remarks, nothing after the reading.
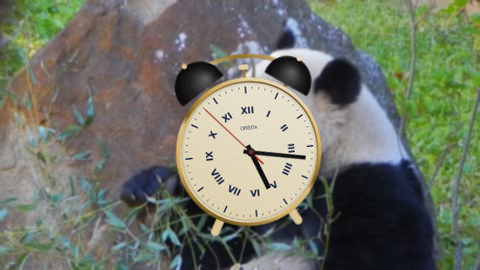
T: 5:16:53
